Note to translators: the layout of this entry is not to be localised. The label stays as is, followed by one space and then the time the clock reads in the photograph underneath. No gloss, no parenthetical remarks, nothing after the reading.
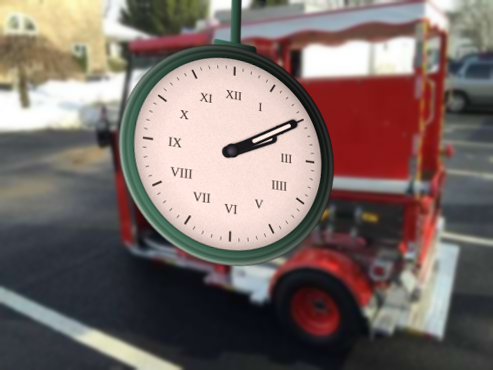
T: 2:10
